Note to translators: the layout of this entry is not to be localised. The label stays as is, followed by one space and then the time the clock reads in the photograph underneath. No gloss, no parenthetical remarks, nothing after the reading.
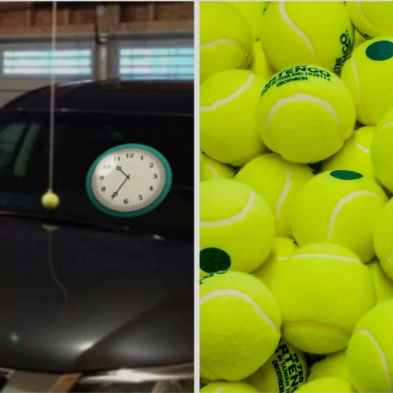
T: 10:35
